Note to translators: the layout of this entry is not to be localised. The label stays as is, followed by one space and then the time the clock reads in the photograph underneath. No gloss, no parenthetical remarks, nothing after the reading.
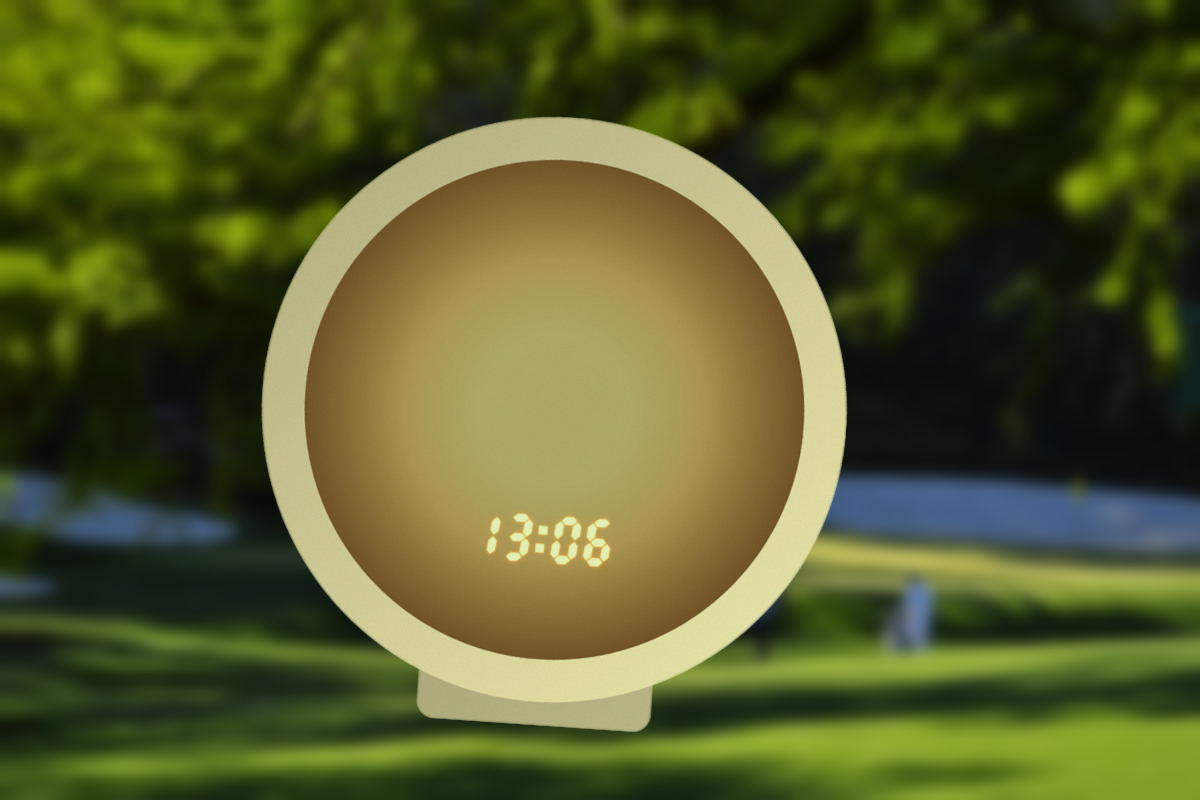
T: 13:06
